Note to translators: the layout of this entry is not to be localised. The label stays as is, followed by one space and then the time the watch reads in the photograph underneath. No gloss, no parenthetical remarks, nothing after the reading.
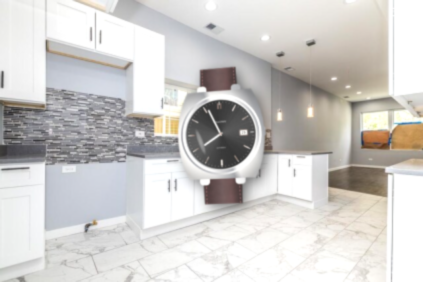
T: 7:56
